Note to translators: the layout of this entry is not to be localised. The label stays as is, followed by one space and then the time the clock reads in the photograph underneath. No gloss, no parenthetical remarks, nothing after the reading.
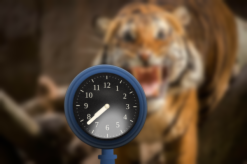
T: 7:38
